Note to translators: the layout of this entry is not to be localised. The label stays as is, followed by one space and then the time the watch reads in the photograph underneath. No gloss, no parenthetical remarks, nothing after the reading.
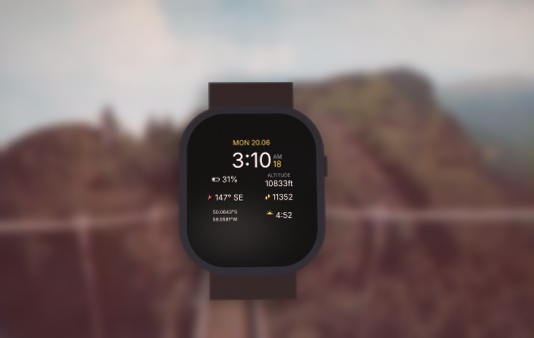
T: 3:10:18
